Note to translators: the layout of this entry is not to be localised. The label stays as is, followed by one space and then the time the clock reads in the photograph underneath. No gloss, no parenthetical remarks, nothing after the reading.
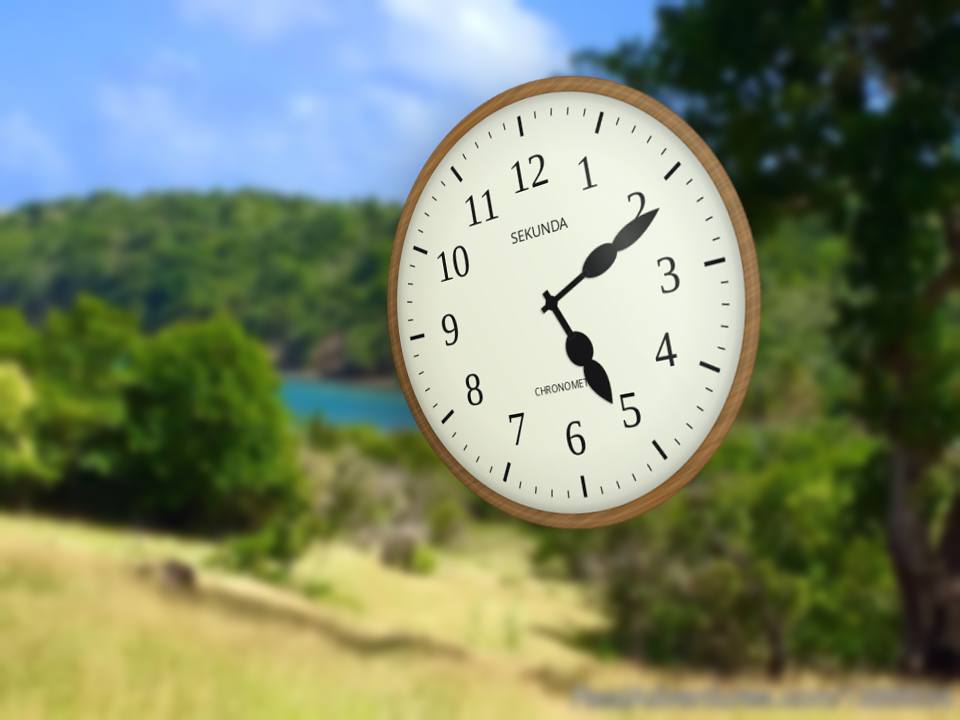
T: 5:11
